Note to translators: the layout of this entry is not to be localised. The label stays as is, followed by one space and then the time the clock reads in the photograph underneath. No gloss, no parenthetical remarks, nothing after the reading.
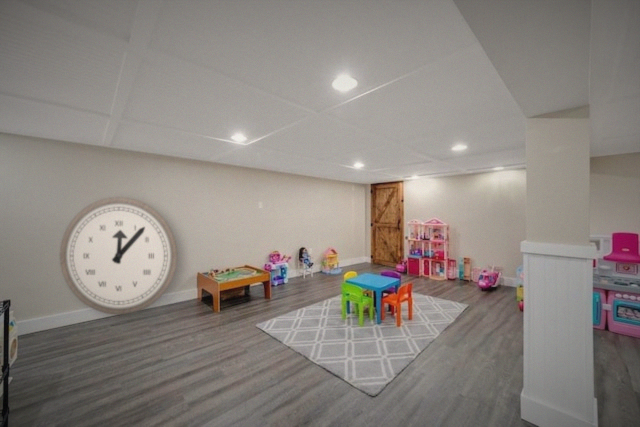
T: 12:07
